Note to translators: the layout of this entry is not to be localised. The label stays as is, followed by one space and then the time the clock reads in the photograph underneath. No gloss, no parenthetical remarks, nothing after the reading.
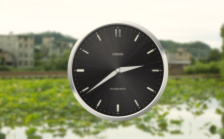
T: 2:39
